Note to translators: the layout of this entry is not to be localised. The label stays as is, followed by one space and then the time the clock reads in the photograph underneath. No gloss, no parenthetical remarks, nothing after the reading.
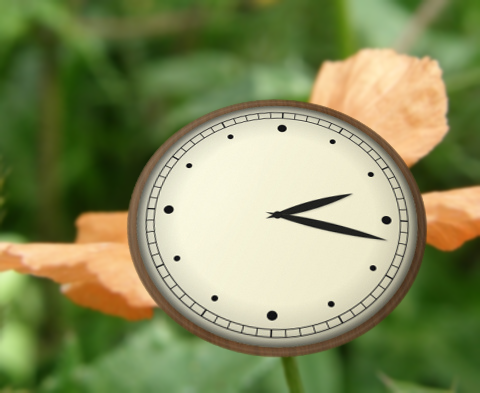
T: 2:17
